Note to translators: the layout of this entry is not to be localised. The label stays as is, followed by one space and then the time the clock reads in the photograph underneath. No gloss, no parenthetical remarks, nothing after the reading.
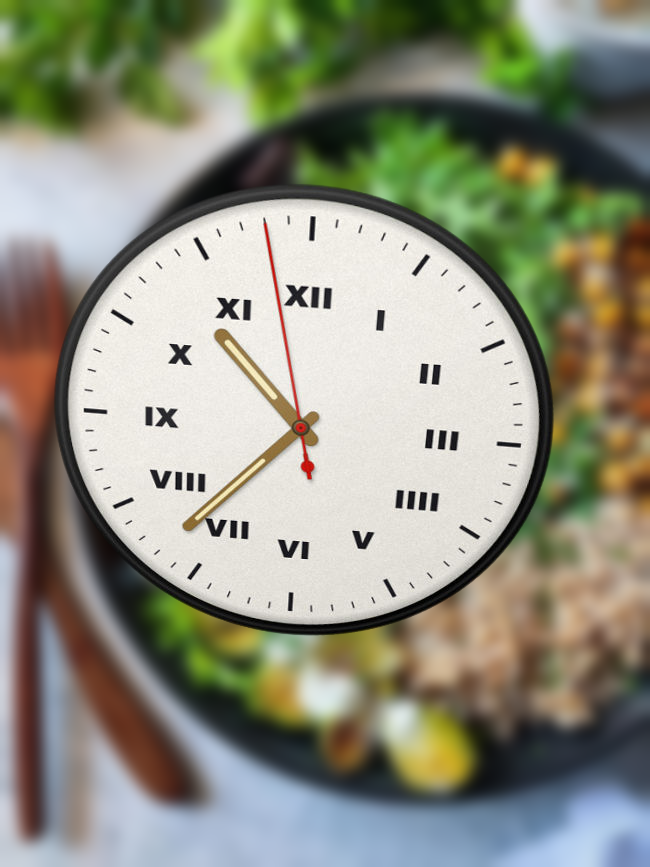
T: 10:36:58
